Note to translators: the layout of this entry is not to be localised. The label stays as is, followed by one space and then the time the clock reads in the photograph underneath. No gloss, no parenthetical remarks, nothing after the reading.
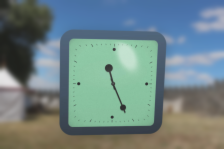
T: 11:26
